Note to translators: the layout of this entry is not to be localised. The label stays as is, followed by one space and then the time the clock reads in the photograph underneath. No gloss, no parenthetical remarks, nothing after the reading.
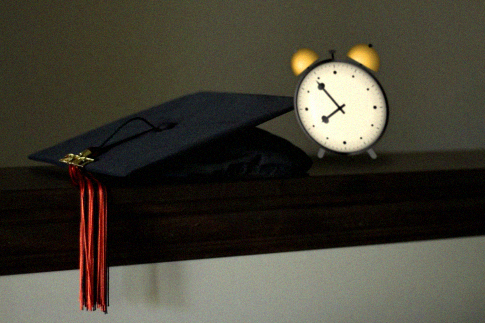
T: 7:54
